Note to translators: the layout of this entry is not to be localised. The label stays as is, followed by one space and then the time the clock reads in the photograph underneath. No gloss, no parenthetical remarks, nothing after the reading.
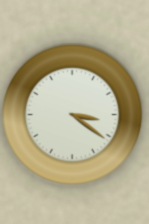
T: 3:21
